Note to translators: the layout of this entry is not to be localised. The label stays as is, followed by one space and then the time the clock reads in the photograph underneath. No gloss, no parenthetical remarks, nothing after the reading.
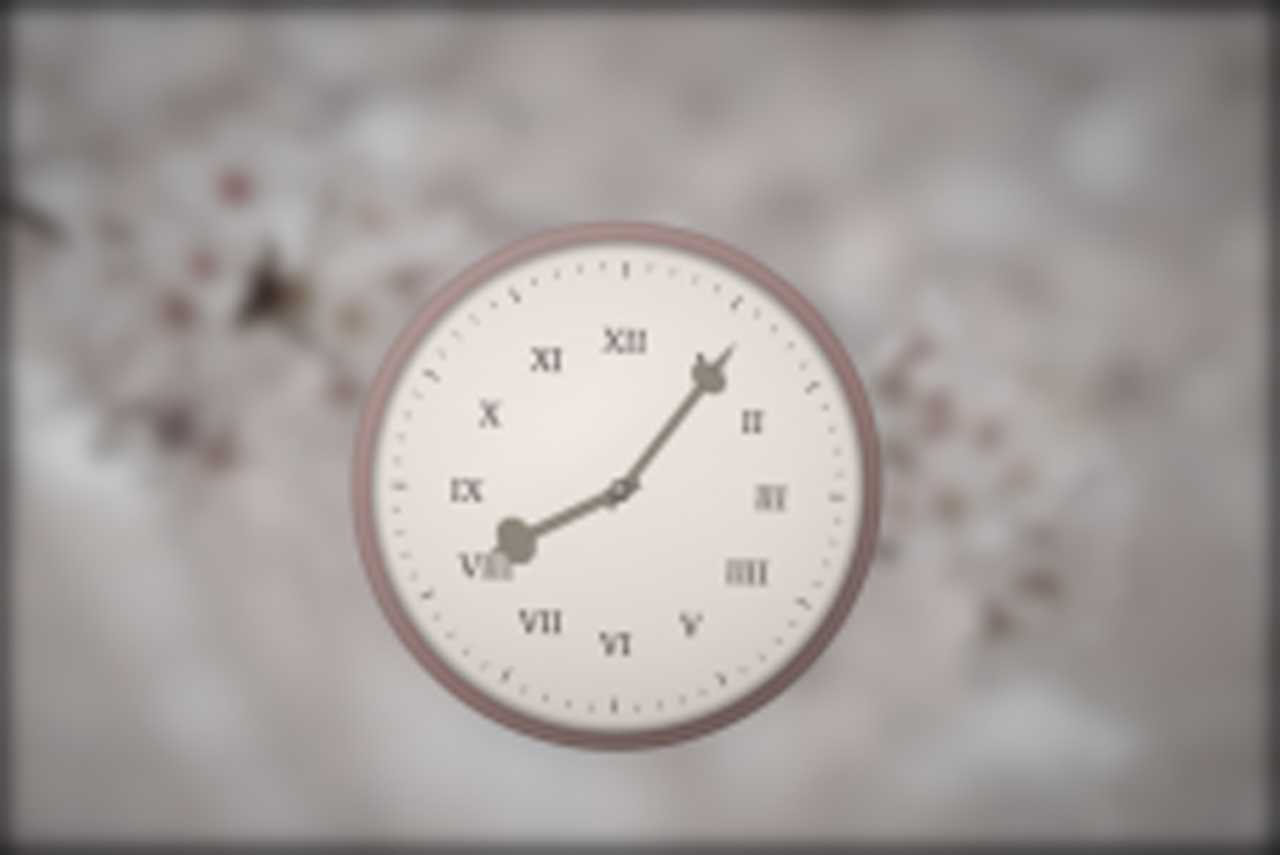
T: 8:06
